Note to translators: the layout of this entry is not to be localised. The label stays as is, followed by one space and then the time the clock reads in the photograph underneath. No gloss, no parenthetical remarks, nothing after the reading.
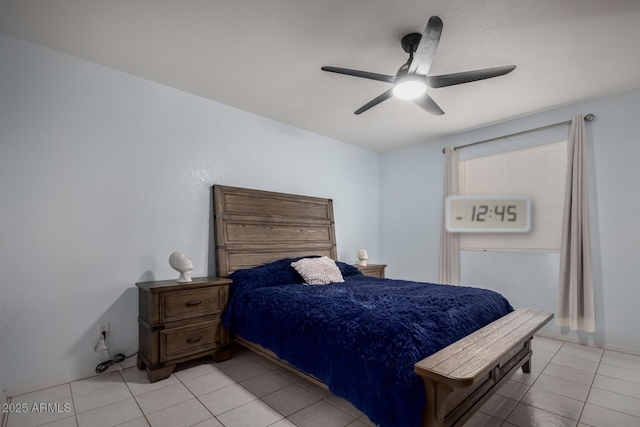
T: 12:45
